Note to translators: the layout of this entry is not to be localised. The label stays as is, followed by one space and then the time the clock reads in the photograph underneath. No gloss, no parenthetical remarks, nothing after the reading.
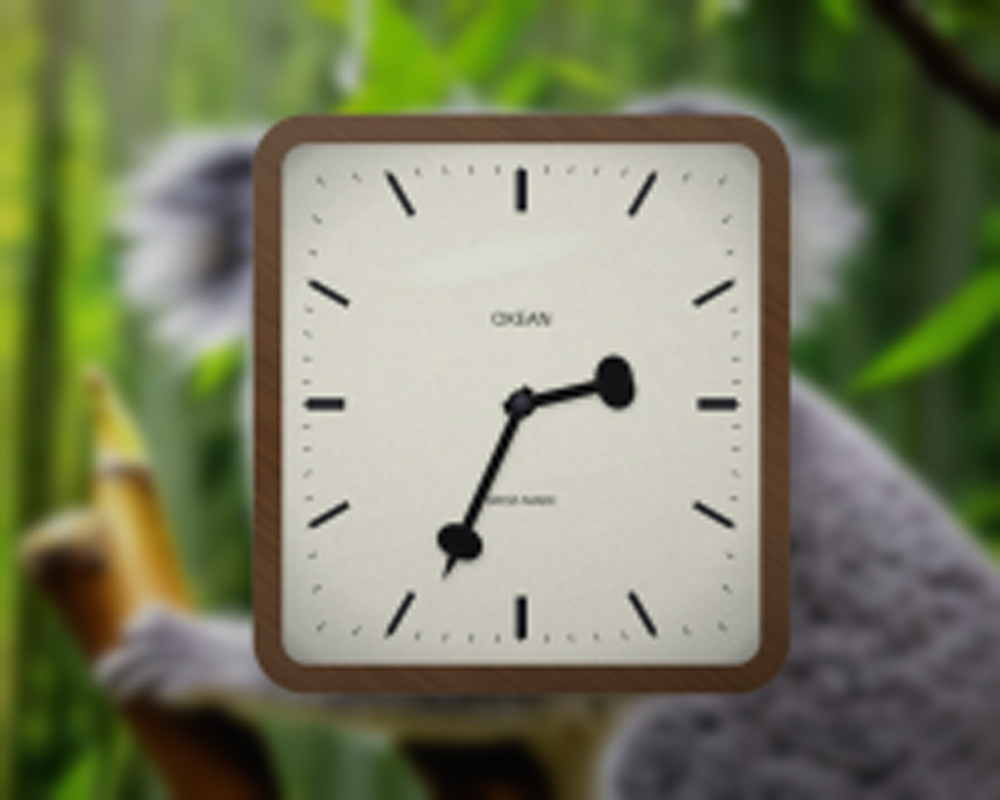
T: 2:34
